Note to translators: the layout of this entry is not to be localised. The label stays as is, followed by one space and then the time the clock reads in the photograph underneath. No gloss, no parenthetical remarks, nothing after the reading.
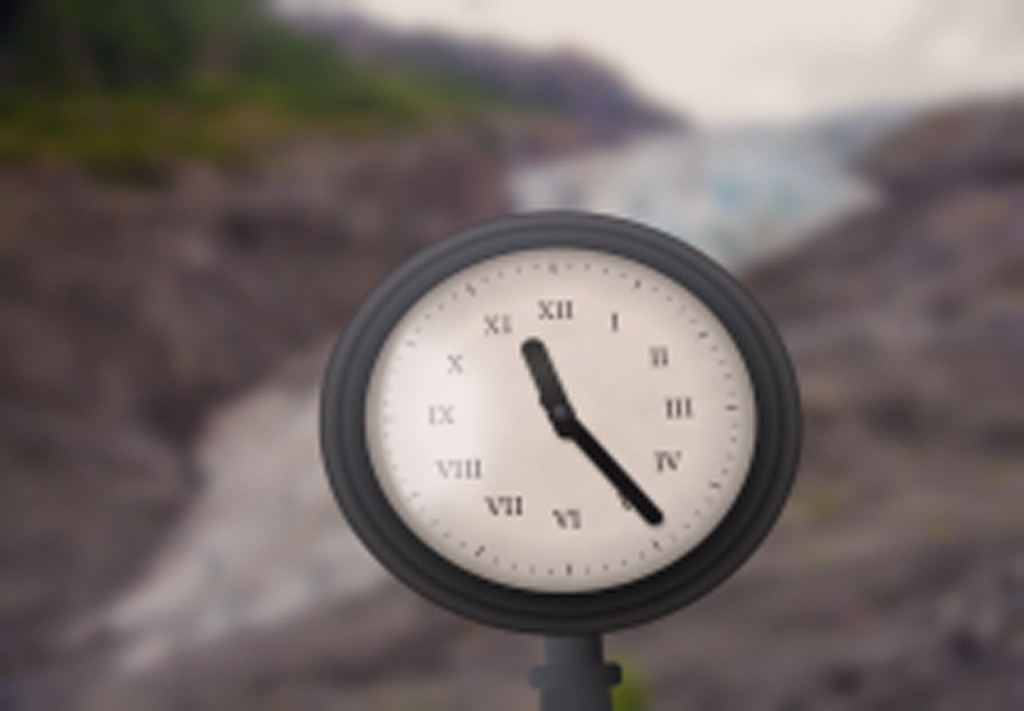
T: 11:24
